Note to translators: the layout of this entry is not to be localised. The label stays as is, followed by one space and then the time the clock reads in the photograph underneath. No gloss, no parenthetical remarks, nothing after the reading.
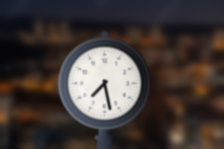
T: 7:28
